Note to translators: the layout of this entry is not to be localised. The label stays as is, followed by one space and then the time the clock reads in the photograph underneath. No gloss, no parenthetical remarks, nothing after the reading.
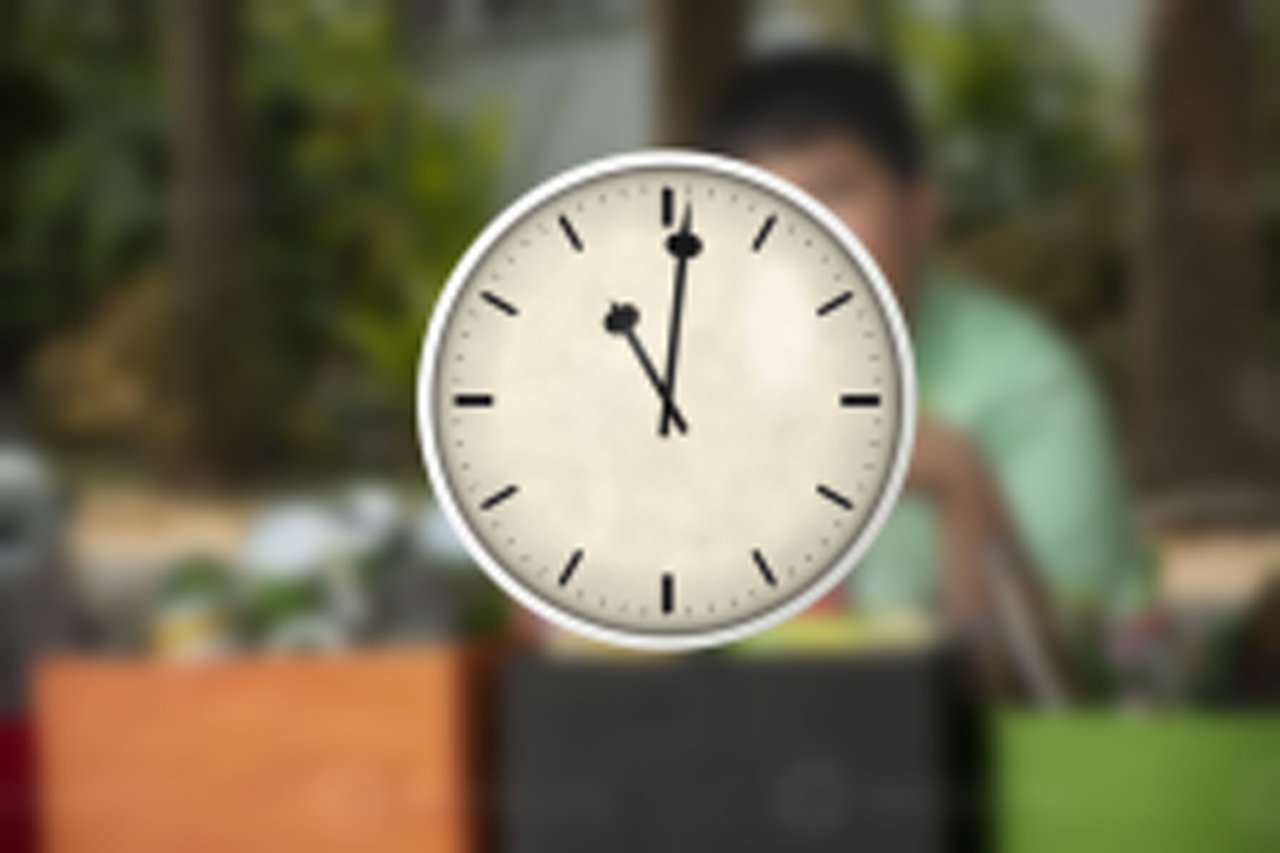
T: 11:01
